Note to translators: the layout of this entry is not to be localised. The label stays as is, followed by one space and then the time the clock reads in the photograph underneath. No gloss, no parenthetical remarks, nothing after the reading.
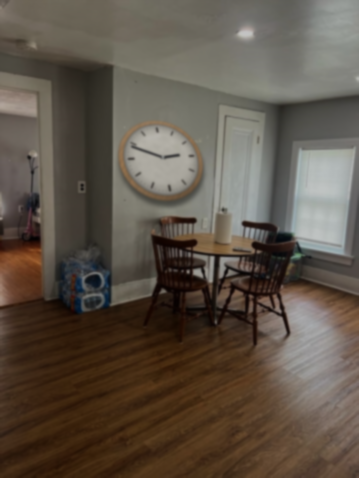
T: 2:49
